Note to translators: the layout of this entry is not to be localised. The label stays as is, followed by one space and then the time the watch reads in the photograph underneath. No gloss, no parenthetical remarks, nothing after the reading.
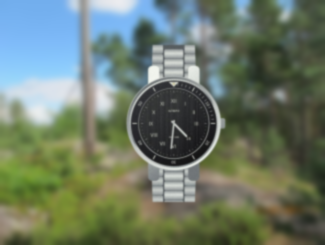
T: 4:31
